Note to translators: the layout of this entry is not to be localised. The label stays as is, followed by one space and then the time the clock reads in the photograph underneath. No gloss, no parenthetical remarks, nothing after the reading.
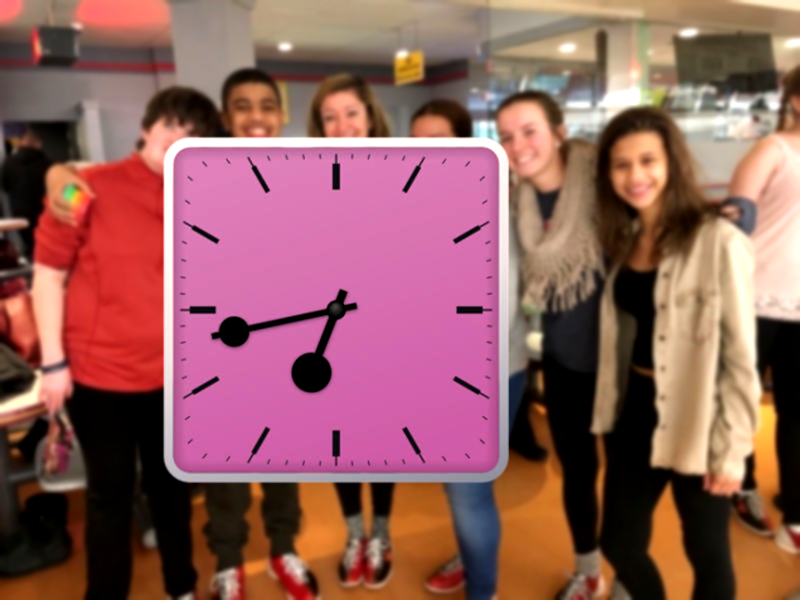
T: 6:43
